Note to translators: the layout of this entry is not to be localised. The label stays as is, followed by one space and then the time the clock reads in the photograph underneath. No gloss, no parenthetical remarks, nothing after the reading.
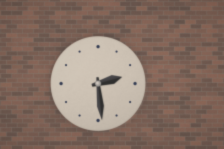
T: 2:29
